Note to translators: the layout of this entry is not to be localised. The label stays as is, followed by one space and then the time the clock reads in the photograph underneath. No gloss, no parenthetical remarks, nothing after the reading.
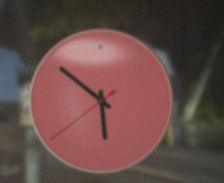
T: 5:51:39
